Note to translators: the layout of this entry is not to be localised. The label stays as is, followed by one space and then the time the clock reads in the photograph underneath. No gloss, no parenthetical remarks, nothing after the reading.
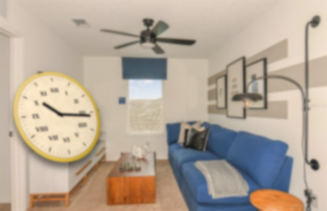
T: 10:16
